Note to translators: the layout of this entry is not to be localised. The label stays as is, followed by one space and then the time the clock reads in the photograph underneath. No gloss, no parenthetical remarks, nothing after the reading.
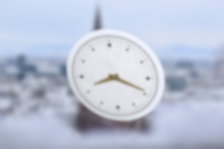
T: 8:19
